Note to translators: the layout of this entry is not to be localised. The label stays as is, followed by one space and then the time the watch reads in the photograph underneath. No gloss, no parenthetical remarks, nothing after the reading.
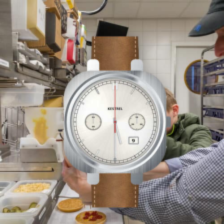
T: 5:30
